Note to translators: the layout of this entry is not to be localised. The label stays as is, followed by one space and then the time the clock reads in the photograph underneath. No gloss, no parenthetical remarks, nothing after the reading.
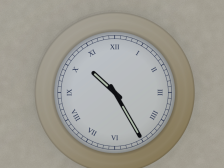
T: 10:25
